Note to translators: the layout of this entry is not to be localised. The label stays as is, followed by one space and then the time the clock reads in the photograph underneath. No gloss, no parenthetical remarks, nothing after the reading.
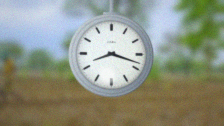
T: 8:18
